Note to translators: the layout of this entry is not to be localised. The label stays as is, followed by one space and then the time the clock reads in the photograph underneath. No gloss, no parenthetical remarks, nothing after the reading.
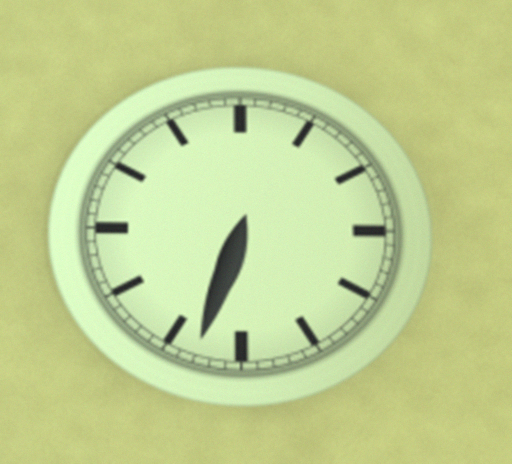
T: 6:33
